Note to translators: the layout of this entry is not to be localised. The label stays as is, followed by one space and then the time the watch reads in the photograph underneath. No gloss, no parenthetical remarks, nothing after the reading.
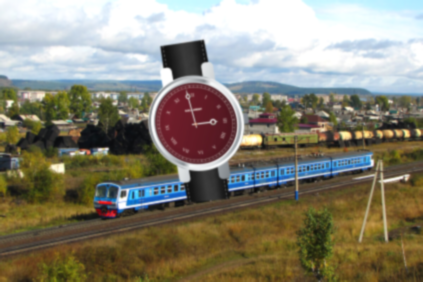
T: 2:59
